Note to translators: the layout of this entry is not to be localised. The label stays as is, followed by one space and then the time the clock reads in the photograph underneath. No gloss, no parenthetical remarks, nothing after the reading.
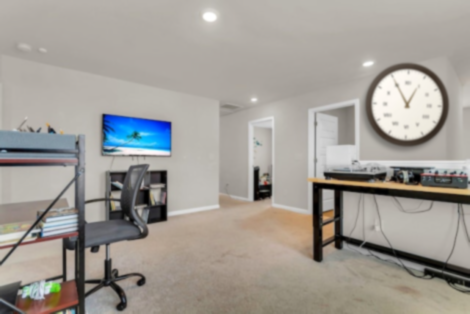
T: 12:55
